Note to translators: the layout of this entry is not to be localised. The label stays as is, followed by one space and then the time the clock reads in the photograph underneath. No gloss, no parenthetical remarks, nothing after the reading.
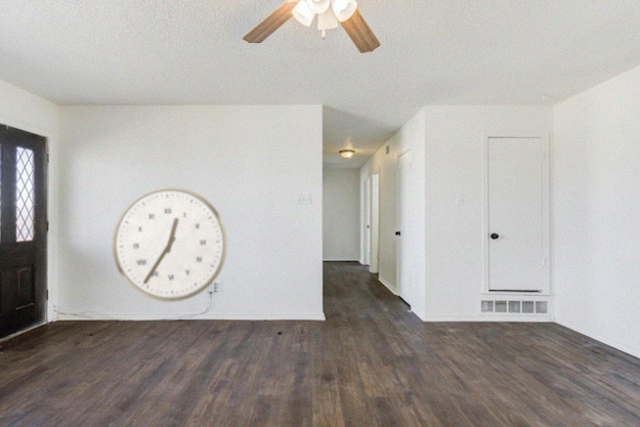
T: 12:36
